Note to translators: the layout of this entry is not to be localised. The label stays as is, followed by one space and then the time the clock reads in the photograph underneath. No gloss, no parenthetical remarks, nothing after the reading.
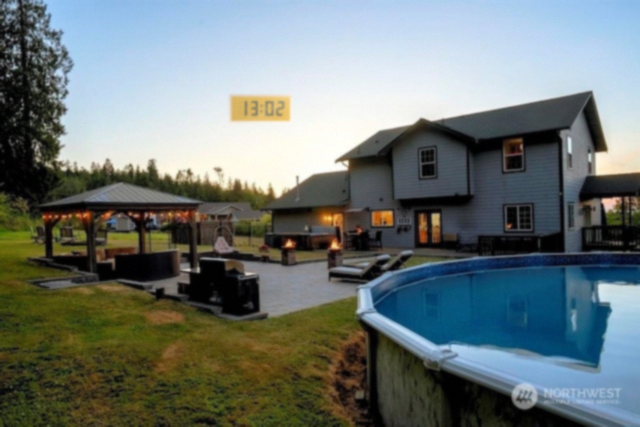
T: 13:02
